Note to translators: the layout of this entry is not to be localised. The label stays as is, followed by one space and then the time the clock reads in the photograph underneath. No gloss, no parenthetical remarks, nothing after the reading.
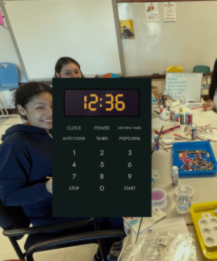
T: 12:36
